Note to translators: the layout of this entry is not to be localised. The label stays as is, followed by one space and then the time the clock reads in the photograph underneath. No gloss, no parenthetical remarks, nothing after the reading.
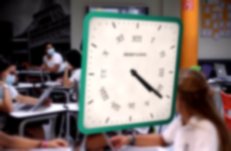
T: 4:21
